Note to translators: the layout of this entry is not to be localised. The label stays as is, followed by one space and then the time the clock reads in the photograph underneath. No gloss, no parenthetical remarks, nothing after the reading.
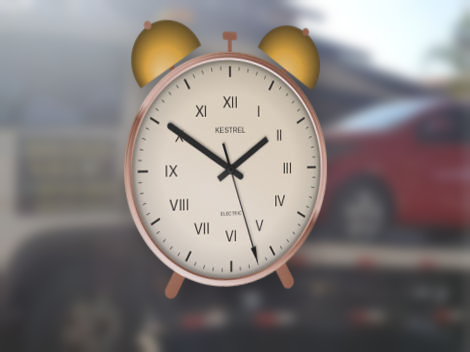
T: 1:50:27
